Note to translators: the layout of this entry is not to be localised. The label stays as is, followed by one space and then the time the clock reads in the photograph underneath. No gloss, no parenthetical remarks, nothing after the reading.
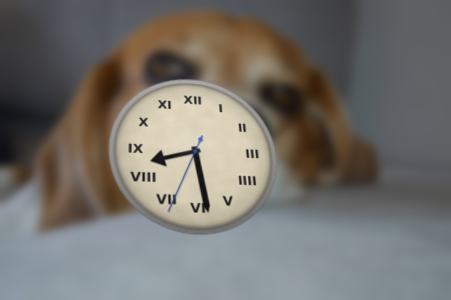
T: 8:28:34
